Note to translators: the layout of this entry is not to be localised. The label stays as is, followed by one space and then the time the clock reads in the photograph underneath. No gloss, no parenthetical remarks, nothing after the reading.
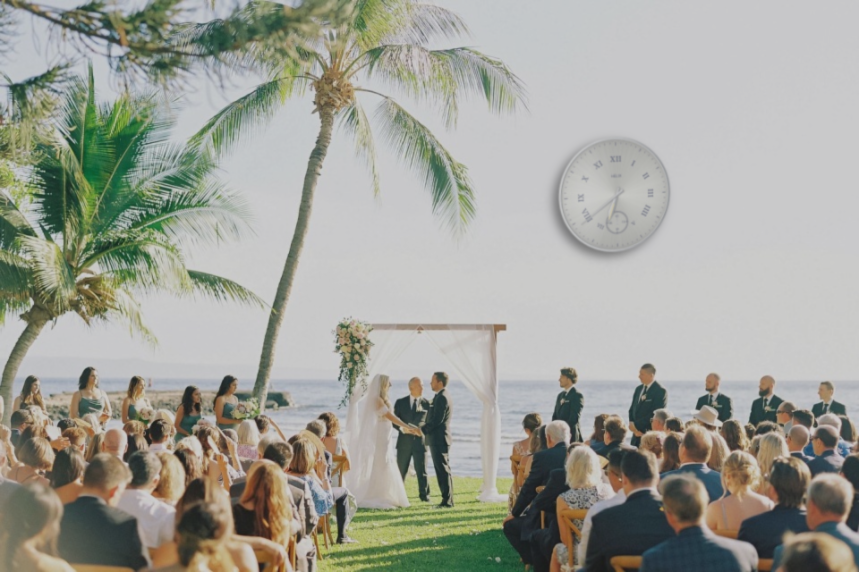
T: 6:39
